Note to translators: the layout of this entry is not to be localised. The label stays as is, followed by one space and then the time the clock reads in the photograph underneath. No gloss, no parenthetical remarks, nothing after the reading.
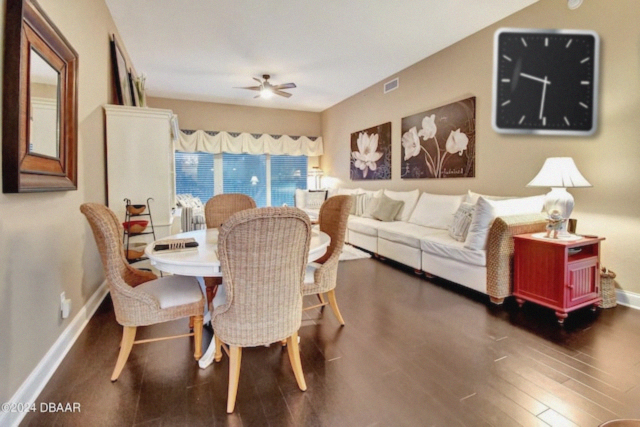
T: 9:31
